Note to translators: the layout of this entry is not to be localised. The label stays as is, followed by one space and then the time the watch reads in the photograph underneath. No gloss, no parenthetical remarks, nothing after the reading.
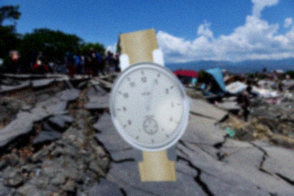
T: 12:04
